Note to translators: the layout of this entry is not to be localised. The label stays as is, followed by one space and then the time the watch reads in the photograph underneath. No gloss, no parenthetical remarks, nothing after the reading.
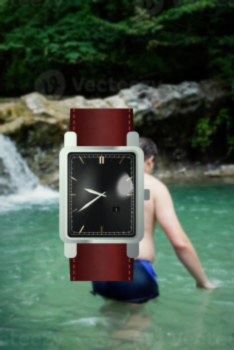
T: 9:39
